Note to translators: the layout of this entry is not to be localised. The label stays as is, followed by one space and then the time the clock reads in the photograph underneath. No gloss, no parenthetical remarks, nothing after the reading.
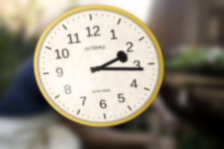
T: 2:16
